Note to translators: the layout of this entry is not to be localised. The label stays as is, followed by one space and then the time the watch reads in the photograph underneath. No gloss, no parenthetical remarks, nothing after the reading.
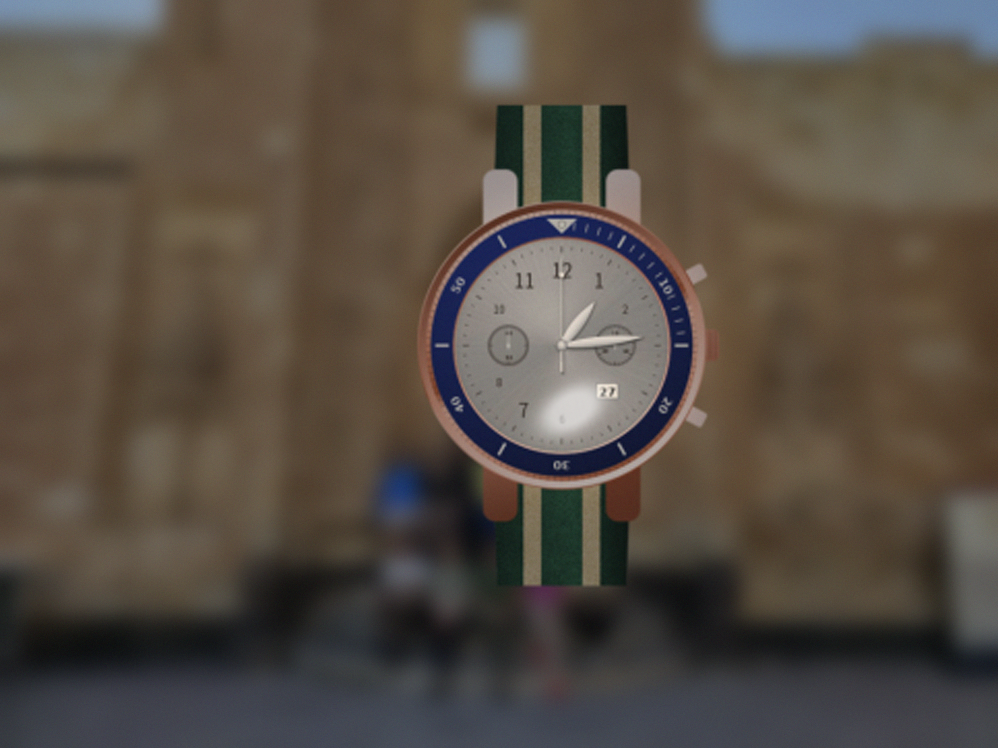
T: 1:14
